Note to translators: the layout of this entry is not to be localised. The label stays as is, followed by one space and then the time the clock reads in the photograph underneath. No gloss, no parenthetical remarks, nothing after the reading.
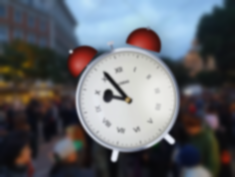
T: 9:56
